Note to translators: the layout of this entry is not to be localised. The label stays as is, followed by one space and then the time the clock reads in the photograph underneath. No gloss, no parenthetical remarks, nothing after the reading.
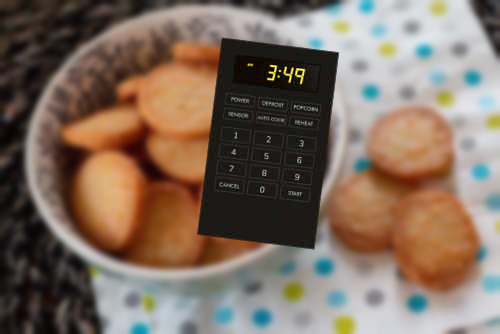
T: 3:49
